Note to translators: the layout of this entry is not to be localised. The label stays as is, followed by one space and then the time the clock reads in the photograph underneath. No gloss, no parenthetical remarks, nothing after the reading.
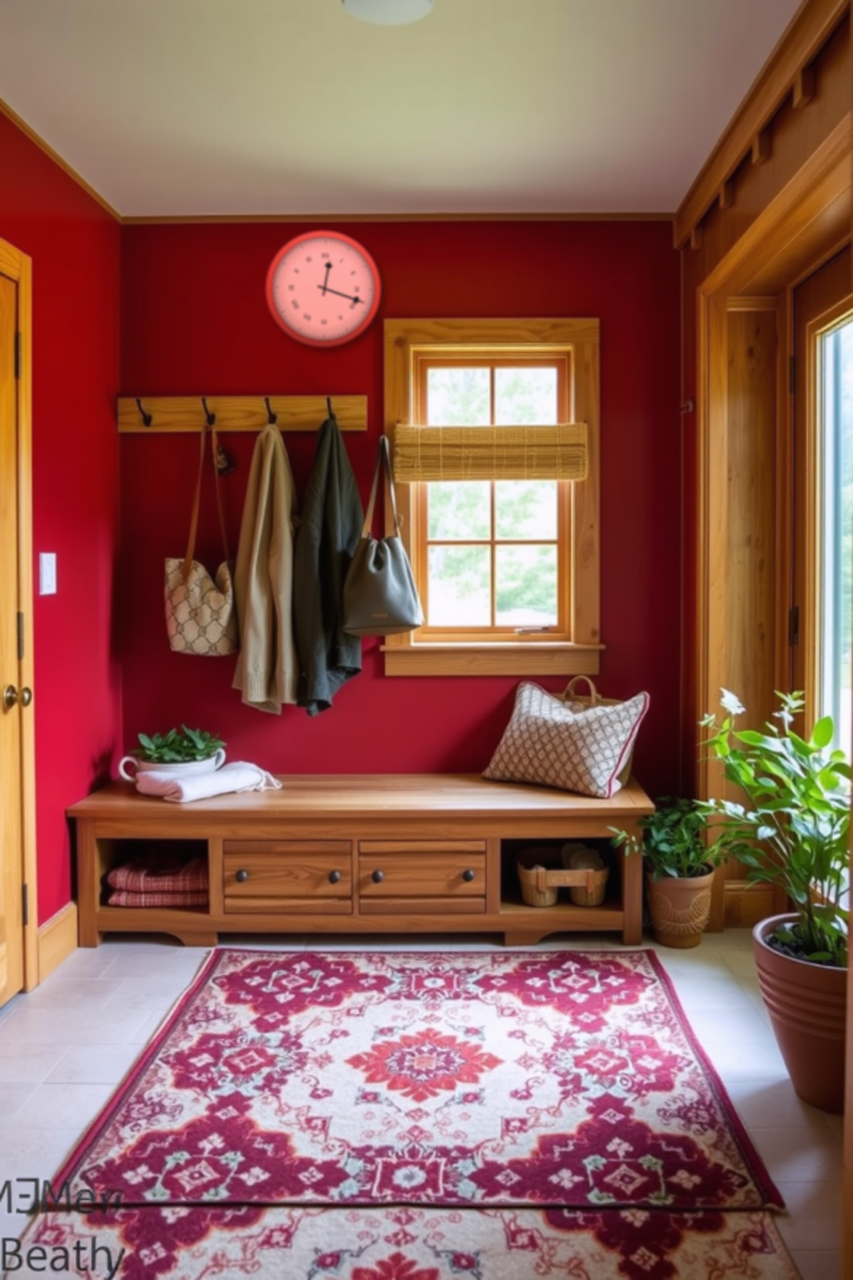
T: 12:18
